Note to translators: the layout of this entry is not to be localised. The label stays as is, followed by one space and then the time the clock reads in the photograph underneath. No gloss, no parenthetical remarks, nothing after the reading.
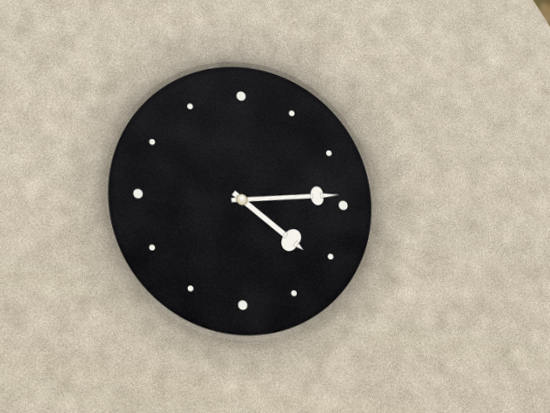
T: 4:14
